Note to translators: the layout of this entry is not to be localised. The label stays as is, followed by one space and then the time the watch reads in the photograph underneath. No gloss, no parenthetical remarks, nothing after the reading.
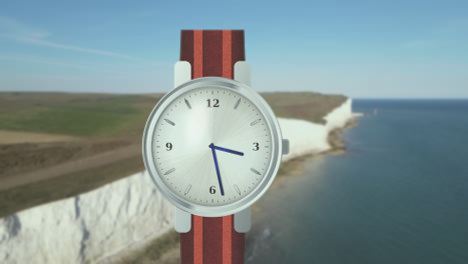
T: 3:28
